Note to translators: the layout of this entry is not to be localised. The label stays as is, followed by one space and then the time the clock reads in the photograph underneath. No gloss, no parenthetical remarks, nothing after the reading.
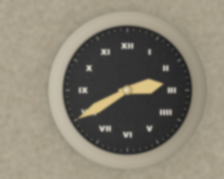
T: 2:40
